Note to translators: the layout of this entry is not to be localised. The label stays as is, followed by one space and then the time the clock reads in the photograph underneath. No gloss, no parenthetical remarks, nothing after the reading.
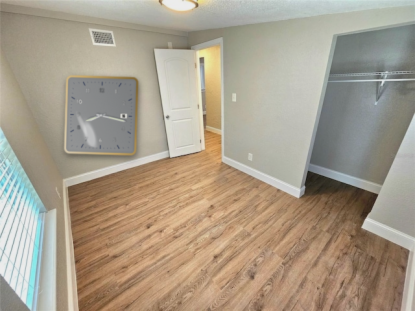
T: 8:17
